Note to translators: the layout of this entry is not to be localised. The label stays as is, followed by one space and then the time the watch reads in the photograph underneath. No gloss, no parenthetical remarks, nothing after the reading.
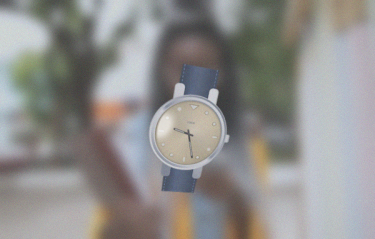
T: 9:27
